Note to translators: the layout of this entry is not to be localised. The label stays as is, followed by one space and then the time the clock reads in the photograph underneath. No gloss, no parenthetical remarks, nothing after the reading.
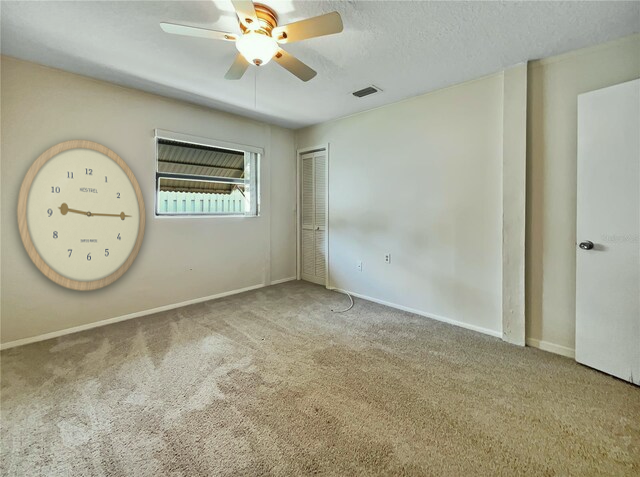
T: 9:15
